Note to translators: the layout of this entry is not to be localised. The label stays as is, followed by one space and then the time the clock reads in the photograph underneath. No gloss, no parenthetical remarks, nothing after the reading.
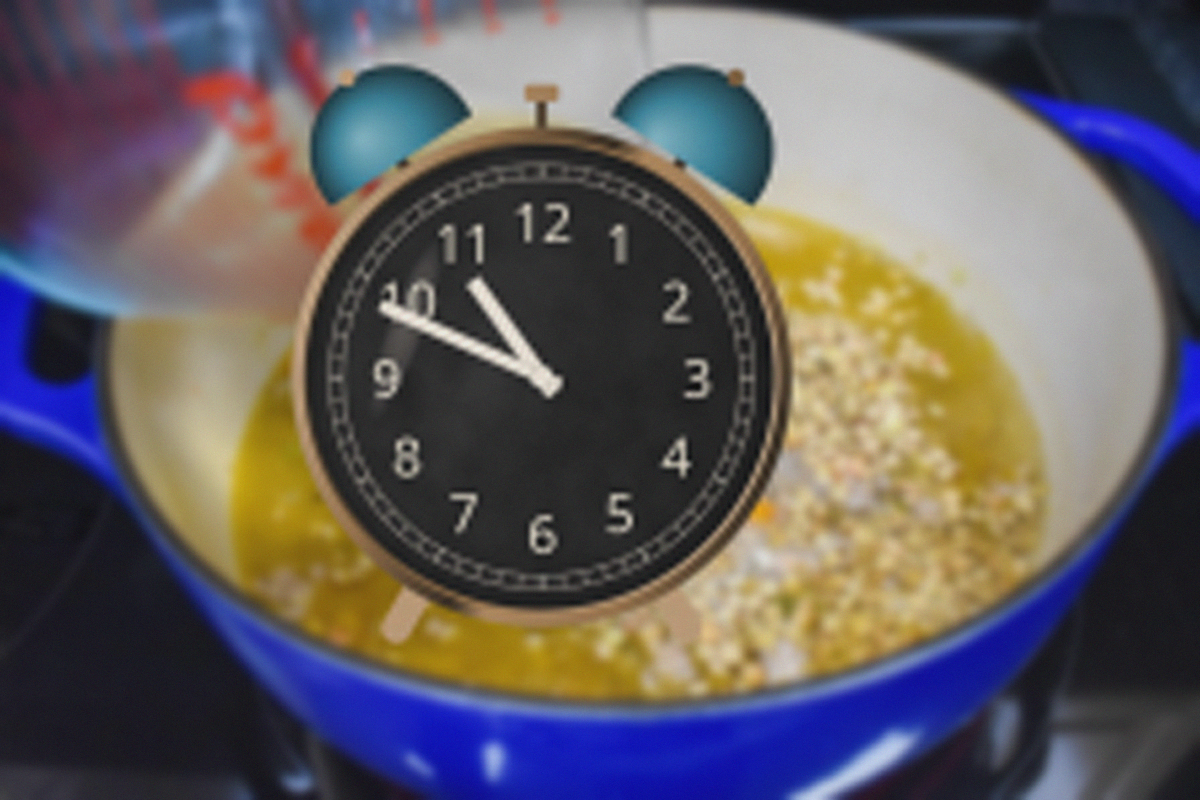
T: 10:49
